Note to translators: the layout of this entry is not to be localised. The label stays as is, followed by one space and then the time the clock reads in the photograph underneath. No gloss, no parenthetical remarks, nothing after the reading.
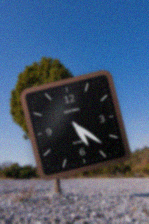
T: 5:23
